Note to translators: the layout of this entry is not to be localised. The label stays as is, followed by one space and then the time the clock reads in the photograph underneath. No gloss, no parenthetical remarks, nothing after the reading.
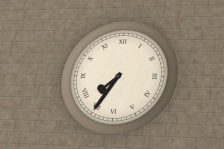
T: 7:35
